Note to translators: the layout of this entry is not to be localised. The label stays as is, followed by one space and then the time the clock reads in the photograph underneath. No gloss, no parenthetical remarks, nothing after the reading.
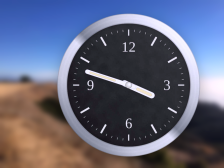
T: 3:48
